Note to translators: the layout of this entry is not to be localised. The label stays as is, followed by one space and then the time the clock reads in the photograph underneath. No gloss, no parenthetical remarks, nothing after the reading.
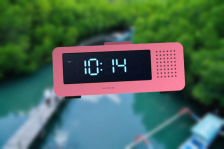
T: 10:14
